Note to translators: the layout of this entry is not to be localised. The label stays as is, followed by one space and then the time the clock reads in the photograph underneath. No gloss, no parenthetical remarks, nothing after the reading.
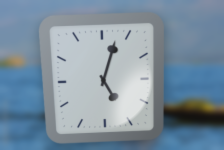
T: 5:03
